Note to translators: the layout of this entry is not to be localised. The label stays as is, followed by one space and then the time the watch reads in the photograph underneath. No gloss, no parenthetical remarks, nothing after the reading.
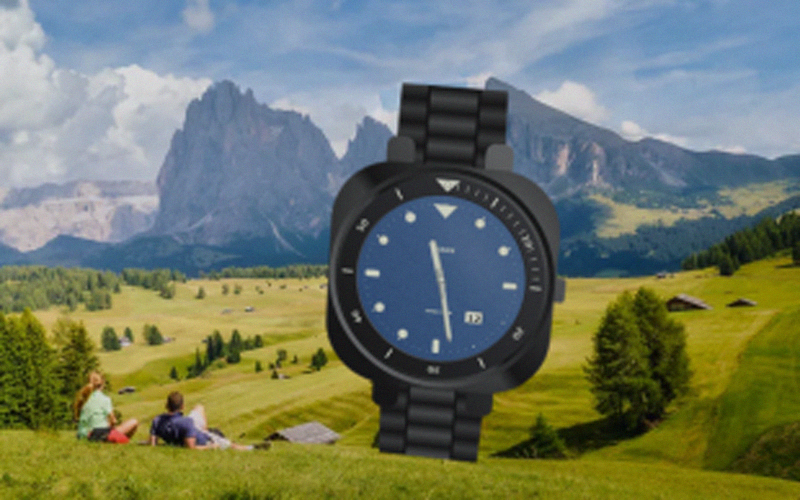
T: 11:28
